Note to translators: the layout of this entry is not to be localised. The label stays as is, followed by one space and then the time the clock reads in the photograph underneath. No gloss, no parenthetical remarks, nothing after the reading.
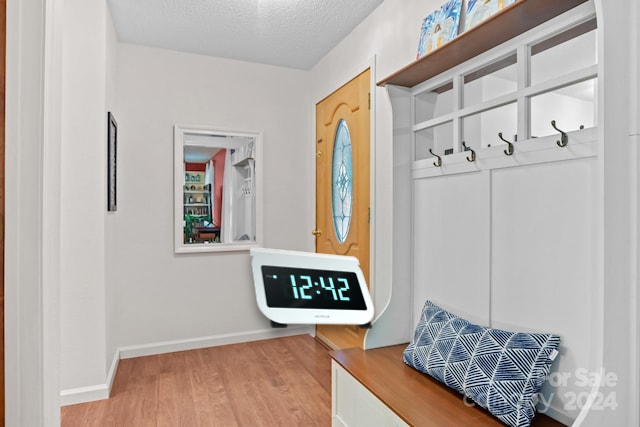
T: 12:42
